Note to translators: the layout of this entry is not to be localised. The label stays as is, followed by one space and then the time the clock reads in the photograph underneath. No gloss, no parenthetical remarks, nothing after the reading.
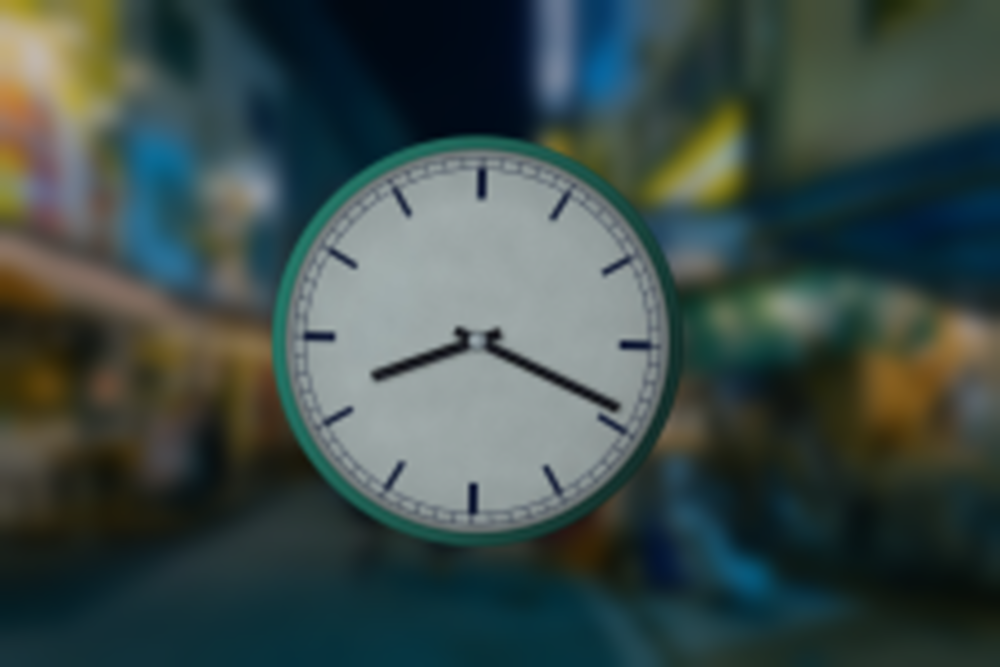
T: 8:19
